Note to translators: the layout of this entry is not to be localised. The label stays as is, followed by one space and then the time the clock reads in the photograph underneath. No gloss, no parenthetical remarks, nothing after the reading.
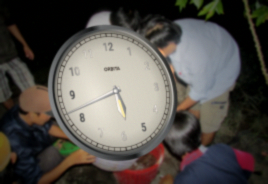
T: 5:42
